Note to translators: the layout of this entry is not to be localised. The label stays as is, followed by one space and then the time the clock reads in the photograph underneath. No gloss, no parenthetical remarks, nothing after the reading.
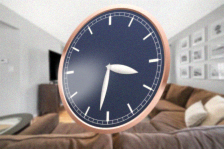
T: 3:32
